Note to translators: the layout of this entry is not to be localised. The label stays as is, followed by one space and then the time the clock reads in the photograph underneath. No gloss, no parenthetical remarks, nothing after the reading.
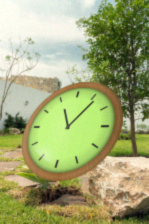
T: 11:06
